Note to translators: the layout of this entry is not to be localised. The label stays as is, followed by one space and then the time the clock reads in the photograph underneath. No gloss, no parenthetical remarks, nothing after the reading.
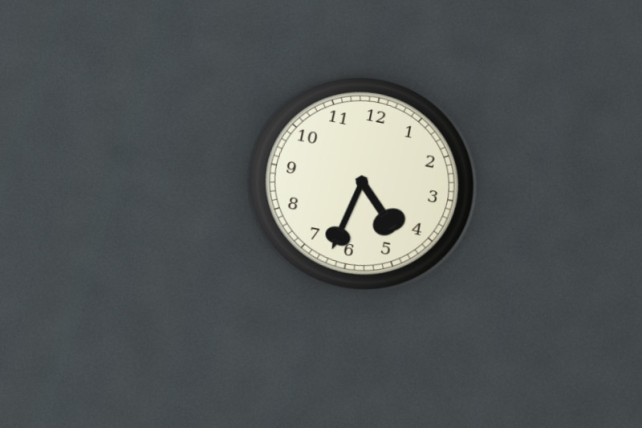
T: 4:32
